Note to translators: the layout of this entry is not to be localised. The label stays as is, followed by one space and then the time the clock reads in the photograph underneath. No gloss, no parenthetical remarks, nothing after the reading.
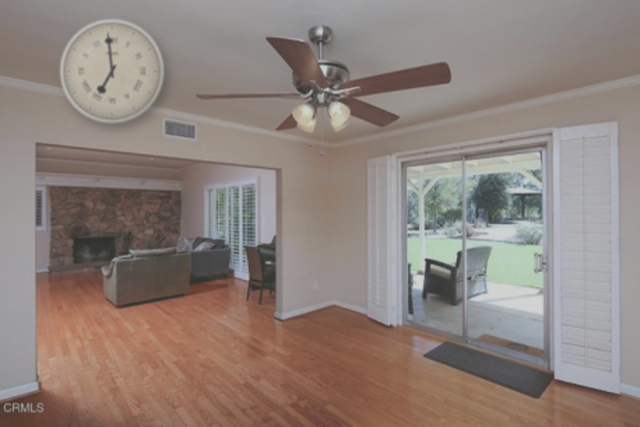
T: 6:59
